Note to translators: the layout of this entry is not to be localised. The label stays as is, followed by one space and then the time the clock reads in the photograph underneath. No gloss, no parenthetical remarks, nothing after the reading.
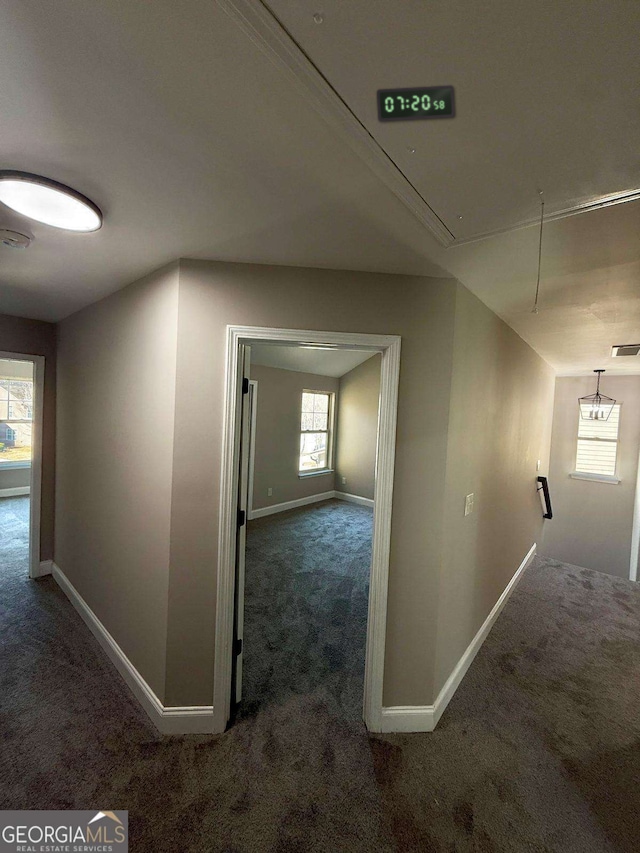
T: 7:20
